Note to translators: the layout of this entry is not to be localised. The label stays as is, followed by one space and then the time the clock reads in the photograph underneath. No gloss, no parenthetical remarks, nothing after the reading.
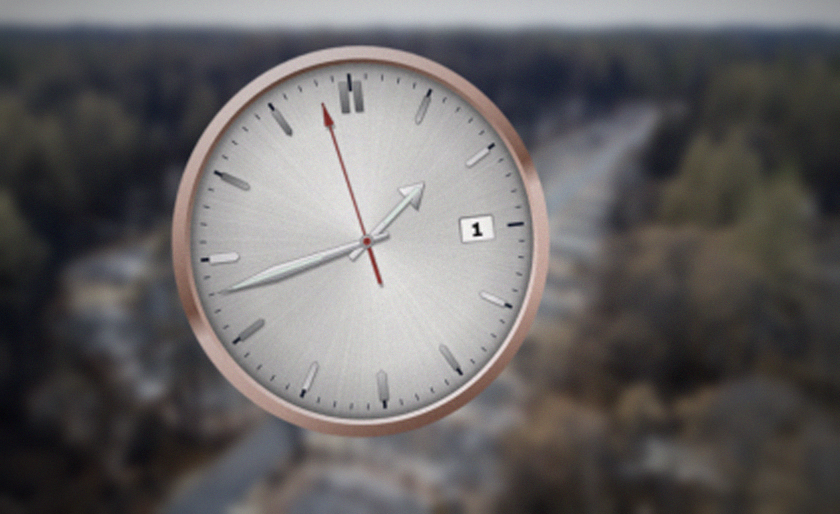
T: 1:42:58
